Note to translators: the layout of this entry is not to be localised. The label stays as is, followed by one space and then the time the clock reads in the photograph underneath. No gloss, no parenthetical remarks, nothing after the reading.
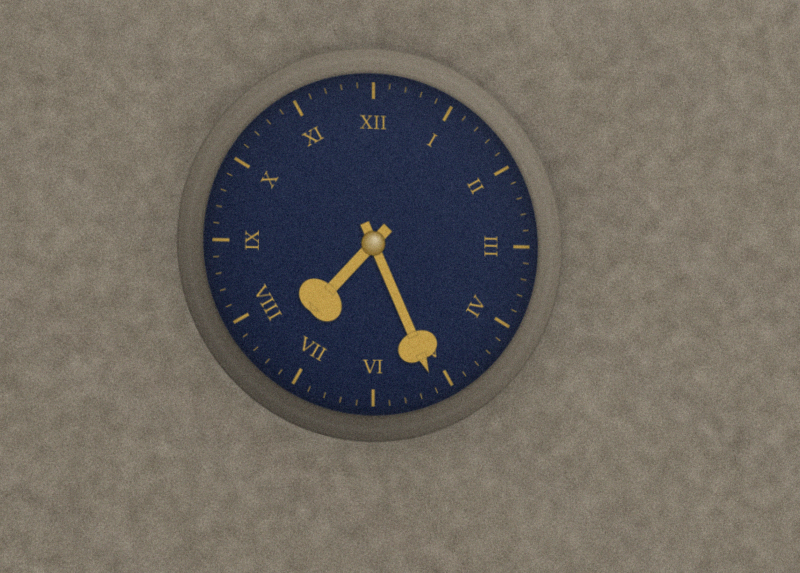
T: 7:26
